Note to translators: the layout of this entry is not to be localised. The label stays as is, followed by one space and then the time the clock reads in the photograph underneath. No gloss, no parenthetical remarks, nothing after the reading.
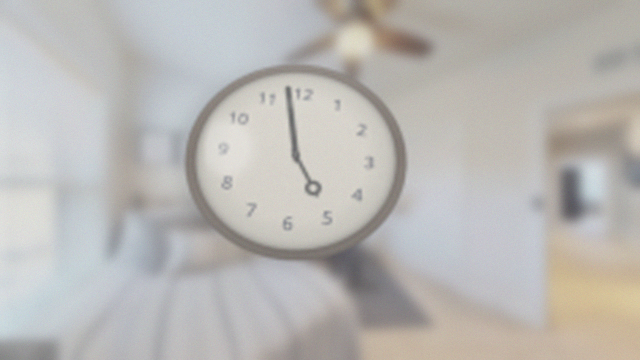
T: 4:58
